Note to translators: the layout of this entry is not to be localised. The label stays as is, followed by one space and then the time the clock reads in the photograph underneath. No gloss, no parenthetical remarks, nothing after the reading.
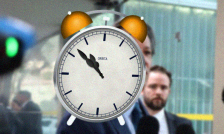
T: 10:52
